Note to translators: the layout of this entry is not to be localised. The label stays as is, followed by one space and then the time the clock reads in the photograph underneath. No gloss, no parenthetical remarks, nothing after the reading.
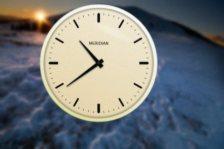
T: 10:39
